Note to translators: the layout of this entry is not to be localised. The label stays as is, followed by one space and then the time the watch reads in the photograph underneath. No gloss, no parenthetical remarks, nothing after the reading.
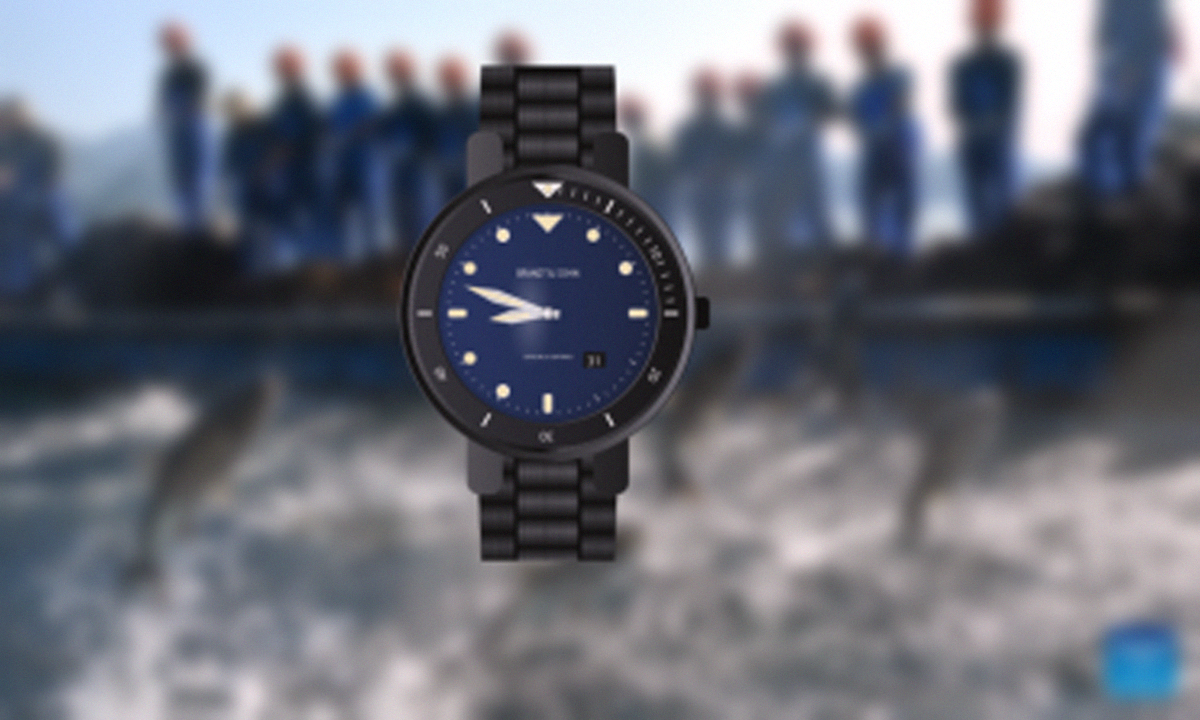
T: 8:48
